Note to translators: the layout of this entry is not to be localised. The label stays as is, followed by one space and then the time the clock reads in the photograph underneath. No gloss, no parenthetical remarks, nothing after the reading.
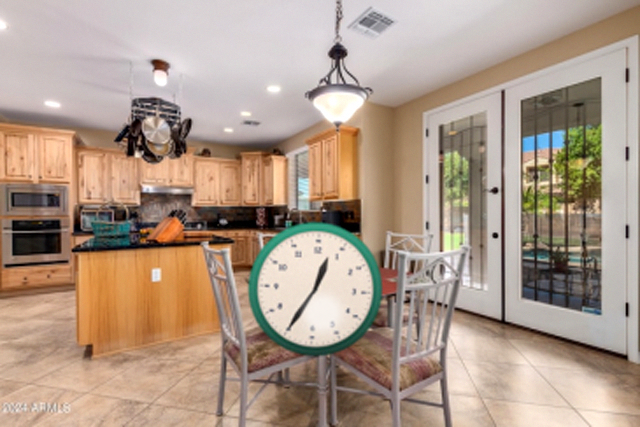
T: 12:35
